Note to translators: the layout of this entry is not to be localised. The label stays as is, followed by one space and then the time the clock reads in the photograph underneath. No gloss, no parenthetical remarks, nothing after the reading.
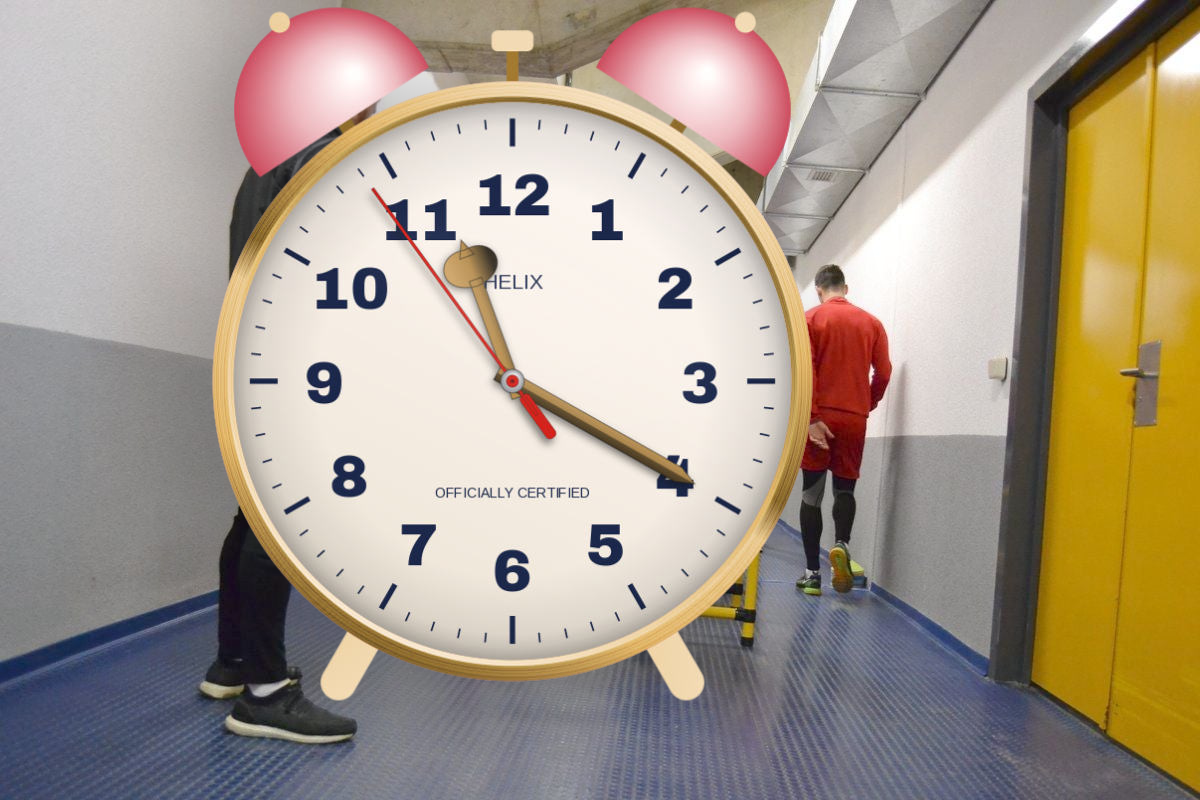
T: 11:19:54
